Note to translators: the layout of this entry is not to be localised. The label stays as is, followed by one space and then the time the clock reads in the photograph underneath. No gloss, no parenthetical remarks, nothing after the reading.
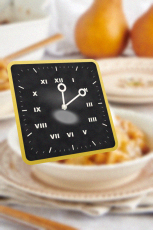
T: 12:10
